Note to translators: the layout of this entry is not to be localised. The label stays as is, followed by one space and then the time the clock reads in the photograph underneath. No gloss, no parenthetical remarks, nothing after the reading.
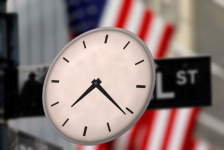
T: 7:21
